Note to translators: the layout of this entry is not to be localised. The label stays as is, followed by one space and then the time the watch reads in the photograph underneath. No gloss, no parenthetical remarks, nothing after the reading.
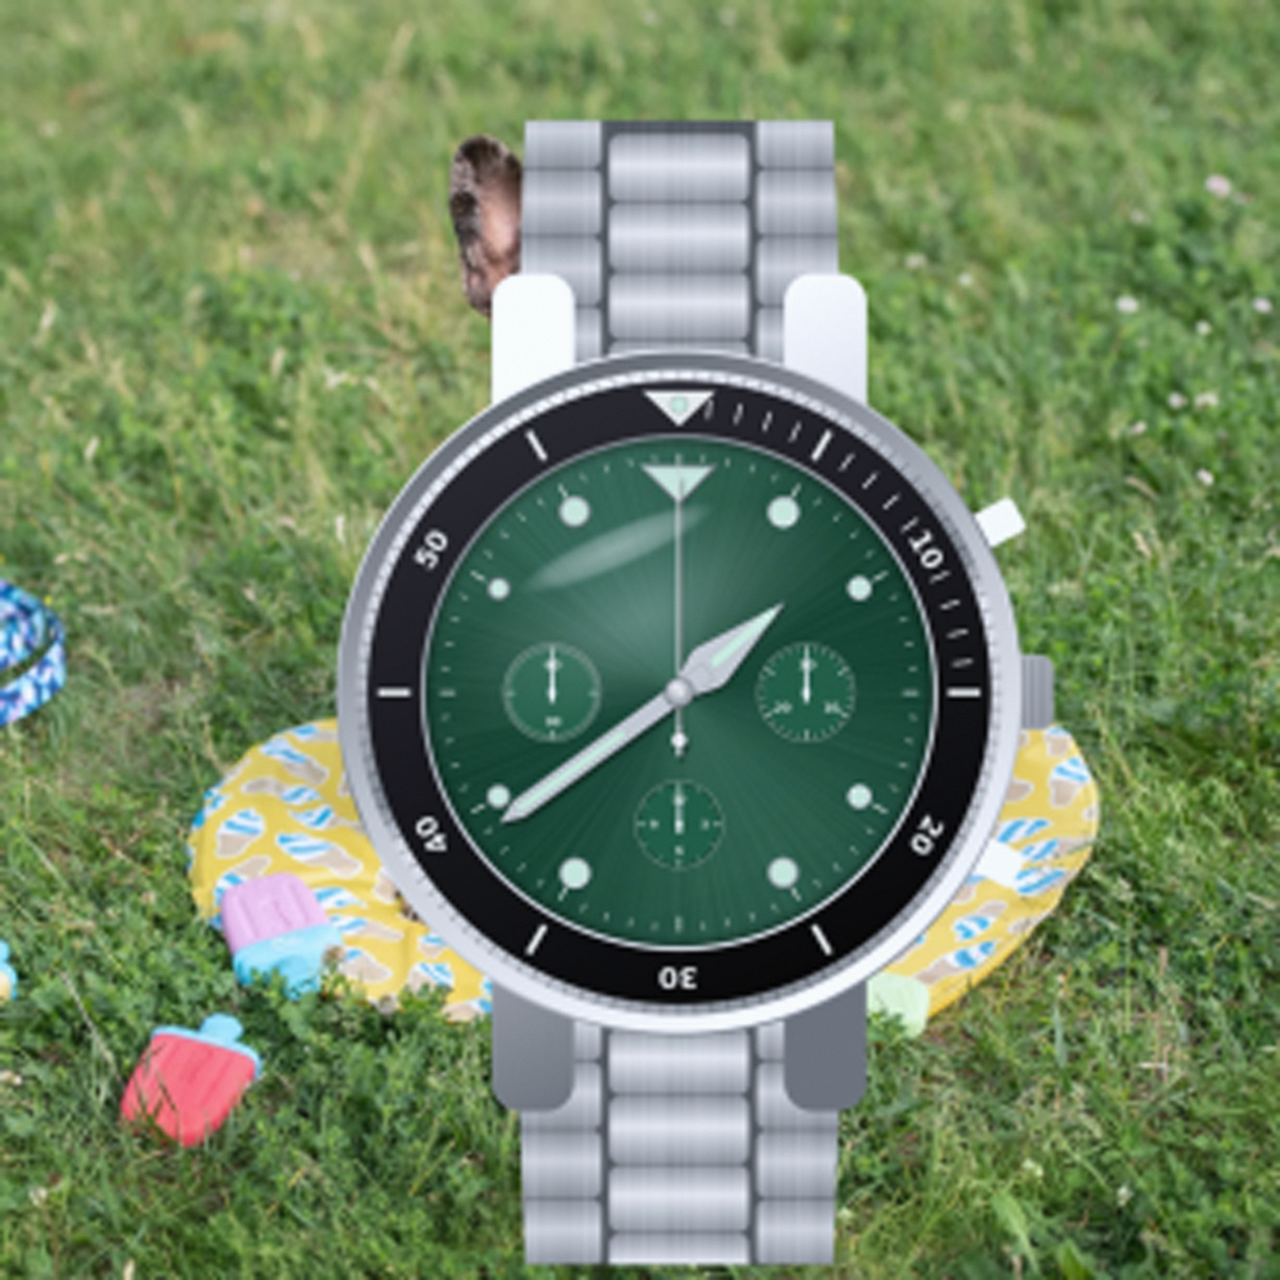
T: 1:39
